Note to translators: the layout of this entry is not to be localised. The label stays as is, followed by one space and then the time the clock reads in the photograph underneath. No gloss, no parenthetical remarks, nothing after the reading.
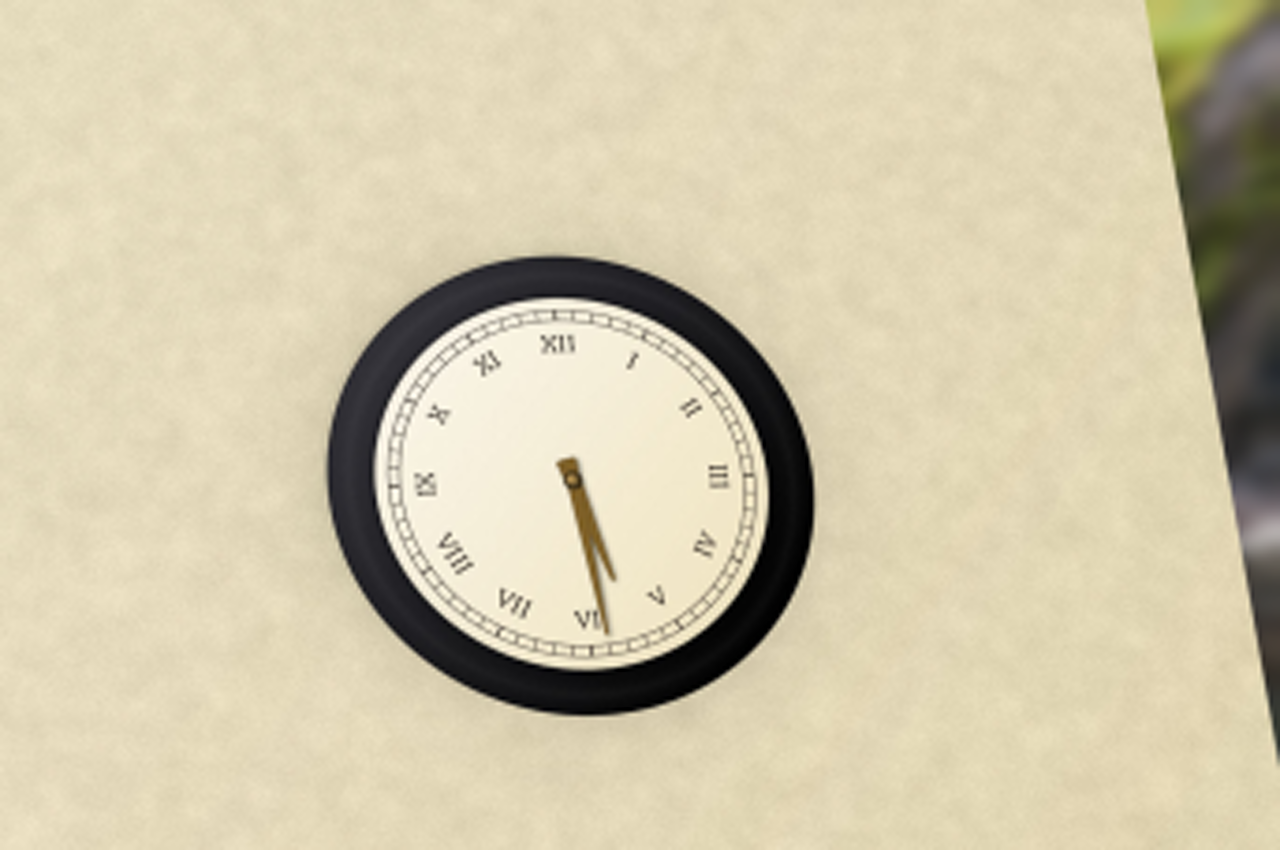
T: 5:29
